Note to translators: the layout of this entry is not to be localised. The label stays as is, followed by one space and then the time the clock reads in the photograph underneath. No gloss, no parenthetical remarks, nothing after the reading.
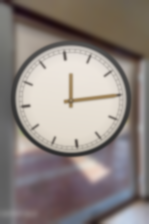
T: 12:15
